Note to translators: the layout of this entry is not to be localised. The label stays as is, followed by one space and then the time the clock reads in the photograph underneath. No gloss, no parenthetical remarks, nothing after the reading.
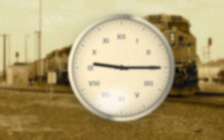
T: 9:15
